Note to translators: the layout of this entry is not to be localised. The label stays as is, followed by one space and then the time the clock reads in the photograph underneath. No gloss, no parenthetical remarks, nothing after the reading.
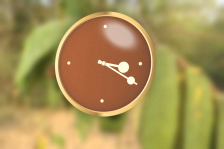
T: 3:20
